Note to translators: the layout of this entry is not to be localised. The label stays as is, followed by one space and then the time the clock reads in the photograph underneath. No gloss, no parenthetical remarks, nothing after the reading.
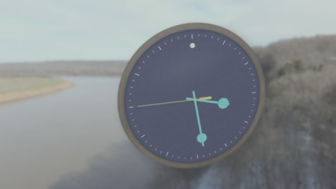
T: 3:28:45
